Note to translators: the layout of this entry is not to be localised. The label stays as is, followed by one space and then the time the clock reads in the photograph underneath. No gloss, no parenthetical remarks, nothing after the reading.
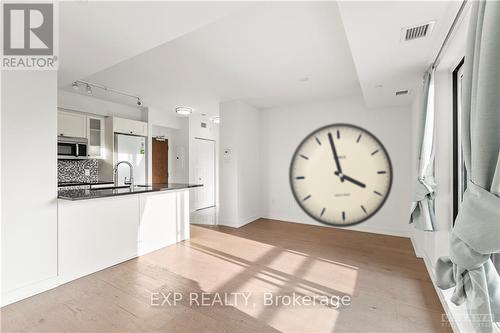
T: 3:58
